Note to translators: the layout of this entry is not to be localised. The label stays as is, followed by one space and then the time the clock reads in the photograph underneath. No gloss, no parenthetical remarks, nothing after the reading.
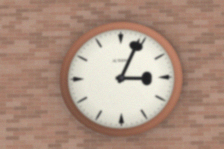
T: 3:04
